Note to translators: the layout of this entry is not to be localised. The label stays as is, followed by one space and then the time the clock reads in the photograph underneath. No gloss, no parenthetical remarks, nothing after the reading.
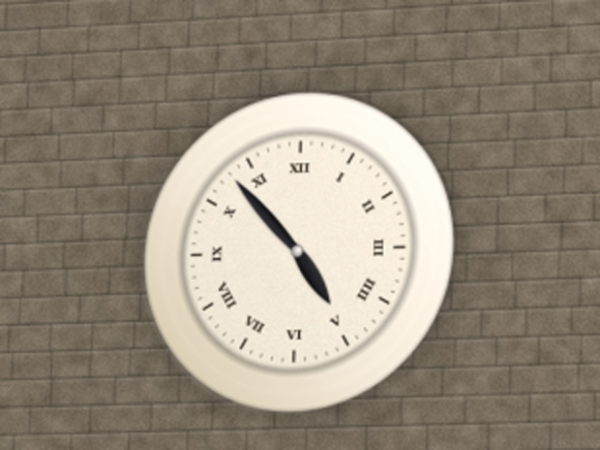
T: 4:53
